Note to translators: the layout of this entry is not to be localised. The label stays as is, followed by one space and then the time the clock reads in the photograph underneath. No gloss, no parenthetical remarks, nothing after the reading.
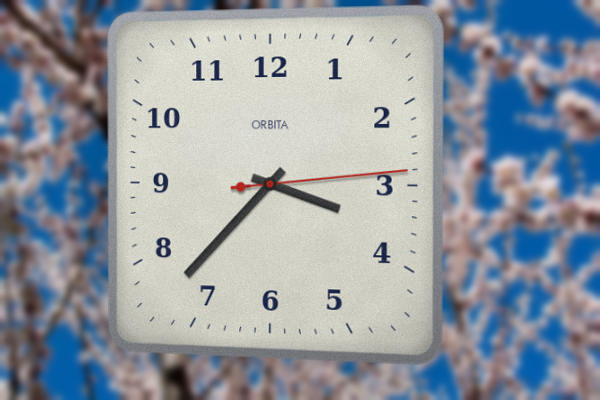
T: 3:37:14
